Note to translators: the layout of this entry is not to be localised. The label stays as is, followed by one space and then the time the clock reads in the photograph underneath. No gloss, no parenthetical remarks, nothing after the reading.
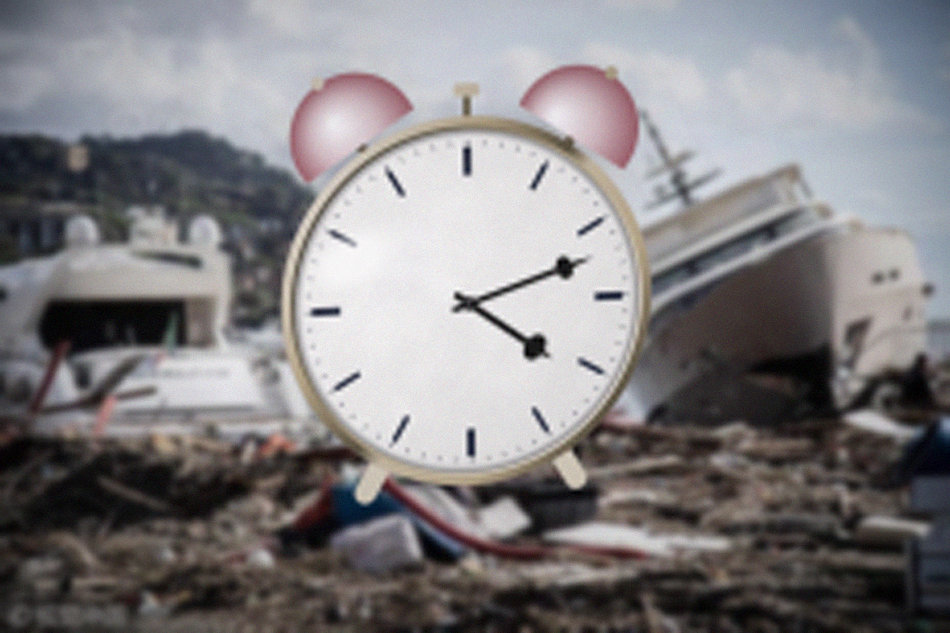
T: 4:12
